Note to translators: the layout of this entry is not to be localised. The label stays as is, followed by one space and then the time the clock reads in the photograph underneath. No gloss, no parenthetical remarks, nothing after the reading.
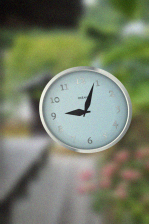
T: 9:04
